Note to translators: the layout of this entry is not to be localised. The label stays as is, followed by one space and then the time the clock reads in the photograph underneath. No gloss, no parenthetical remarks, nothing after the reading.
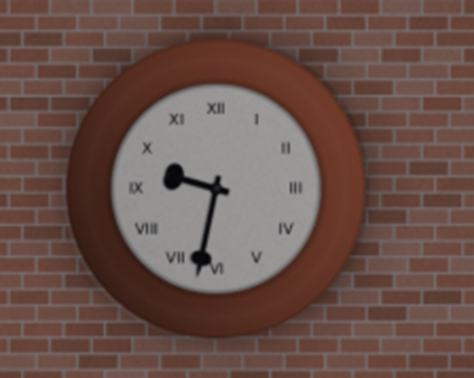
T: 9:32
